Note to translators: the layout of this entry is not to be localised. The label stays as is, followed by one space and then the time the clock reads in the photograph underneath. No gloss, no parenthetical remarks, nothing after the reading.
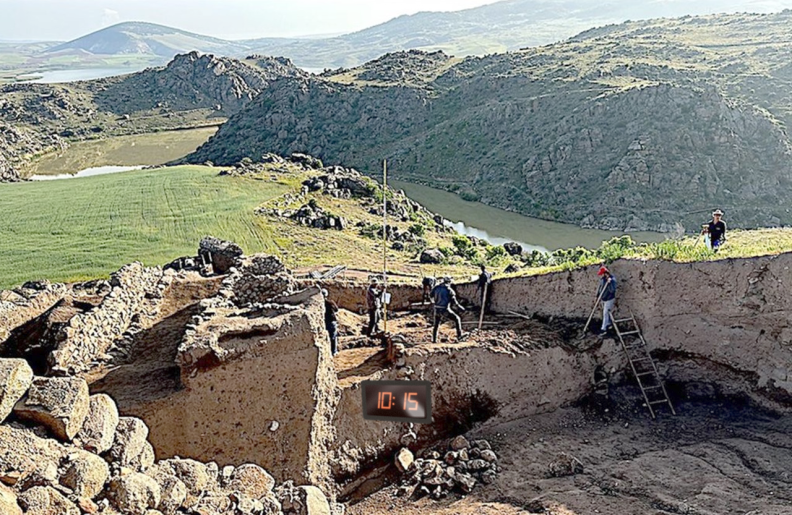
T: 10:15
